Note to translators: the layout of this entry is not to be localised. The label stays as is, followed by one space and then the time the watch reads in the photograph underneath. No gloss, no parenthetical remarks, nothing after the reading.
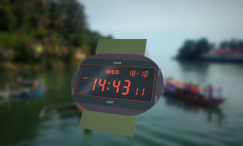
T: 14:43:11
